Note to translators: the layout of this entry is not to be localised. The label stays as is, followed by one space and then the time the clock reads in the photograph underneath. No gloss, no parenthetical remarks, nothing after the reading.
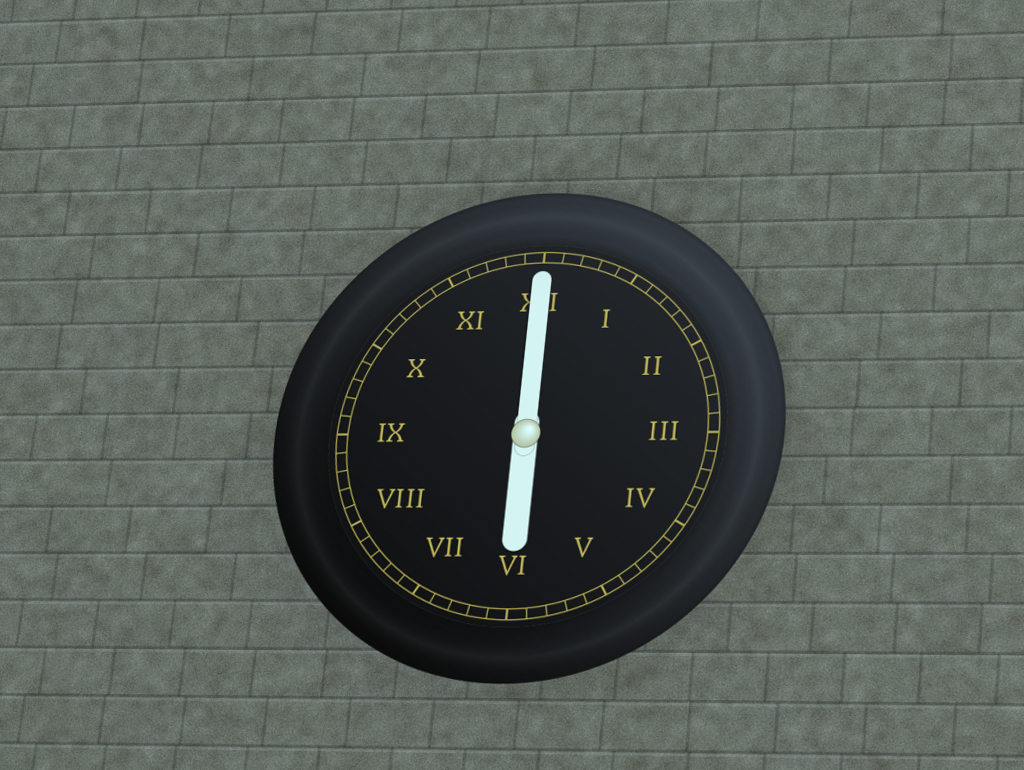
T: 6:00
